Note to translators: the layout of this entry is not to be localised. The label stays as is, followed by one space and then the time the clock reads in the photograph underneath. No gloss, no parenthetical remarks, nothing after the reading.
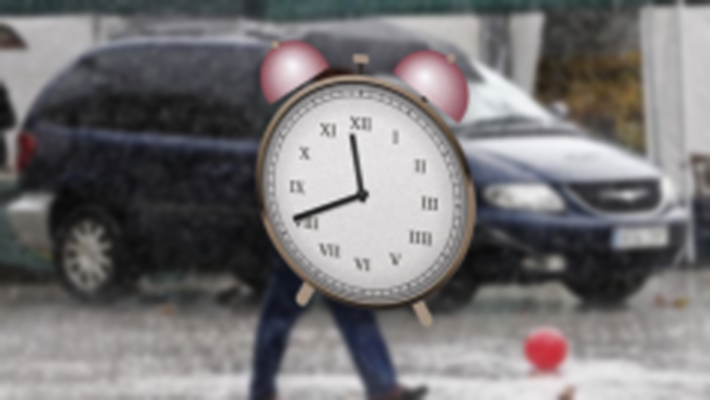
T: 11:41
